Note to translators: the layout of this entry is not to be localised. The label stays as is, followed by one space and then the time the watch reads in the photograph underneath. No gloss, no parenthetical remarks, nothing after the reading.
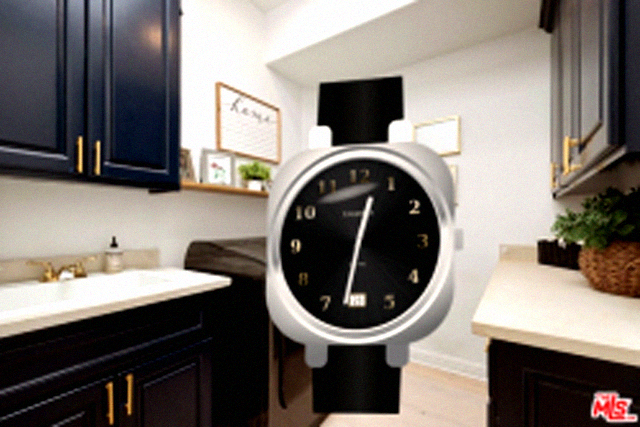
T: 12:32
